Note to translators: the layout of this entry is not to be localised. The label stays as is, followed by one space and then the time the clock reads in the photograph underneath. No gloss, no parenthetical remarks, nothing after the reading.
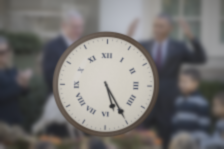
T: 5:25
